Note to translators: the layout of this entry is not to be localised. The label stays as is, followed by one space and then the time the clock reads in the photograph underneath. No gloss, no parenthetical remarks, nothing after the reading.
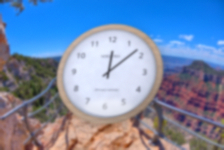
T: 12:08
